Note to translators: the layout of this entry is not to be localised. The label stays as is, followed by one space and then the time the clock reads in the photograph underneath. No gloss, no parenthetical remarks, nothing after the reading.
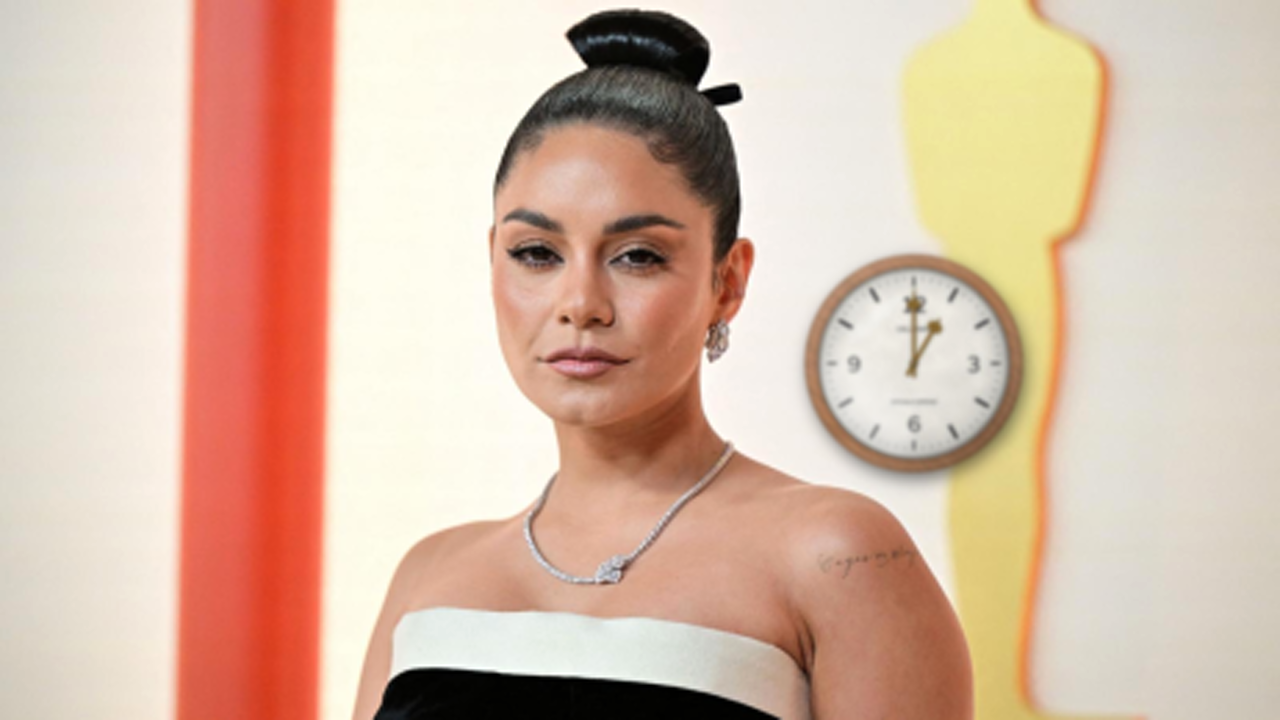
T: 1:00
